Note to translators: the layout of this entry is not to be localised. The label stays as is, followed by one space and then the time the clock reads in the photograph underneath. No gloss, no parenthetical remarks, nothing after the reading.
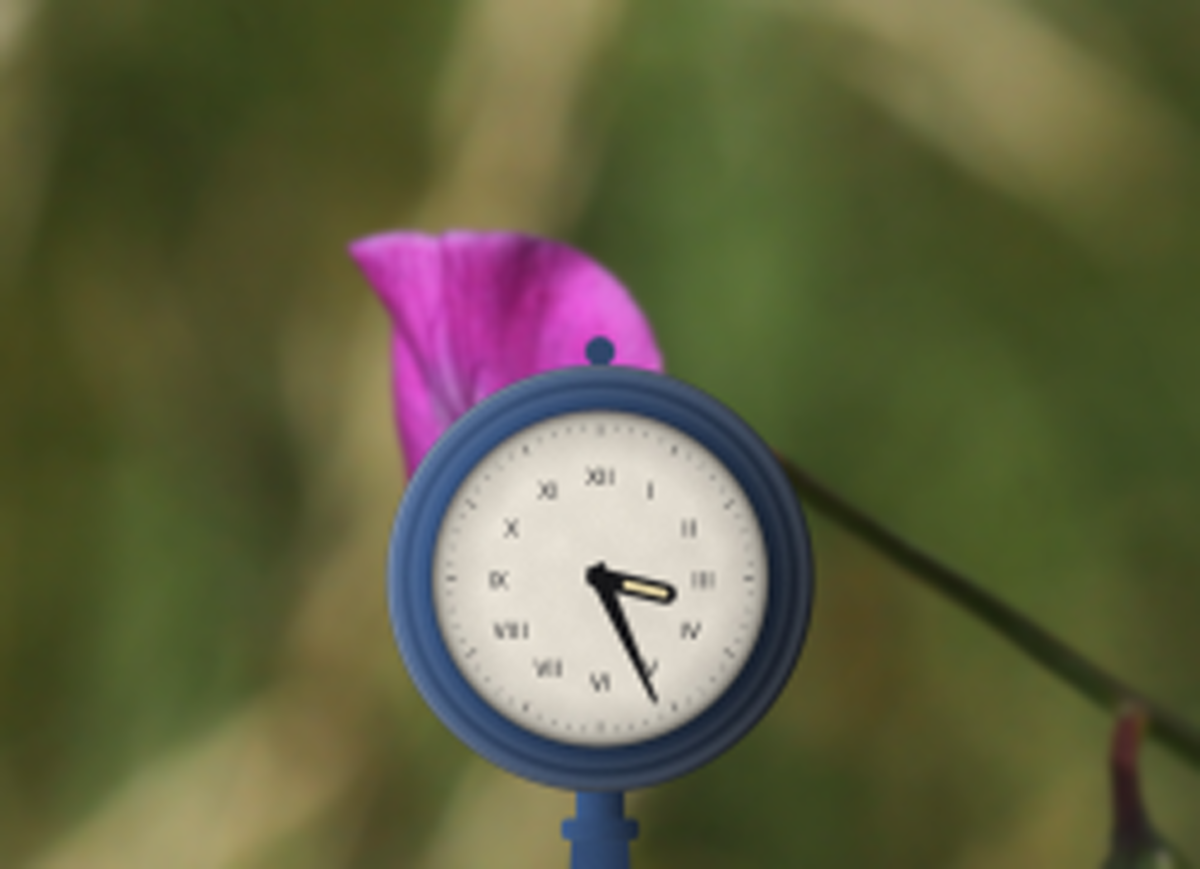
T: 3:26
